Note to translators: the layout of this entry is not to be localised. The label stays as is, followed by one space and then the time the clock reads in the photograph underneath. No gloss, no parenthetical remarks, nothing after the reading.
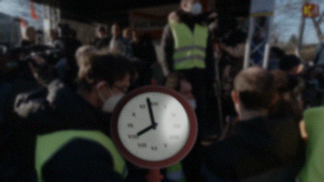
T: 7:58
